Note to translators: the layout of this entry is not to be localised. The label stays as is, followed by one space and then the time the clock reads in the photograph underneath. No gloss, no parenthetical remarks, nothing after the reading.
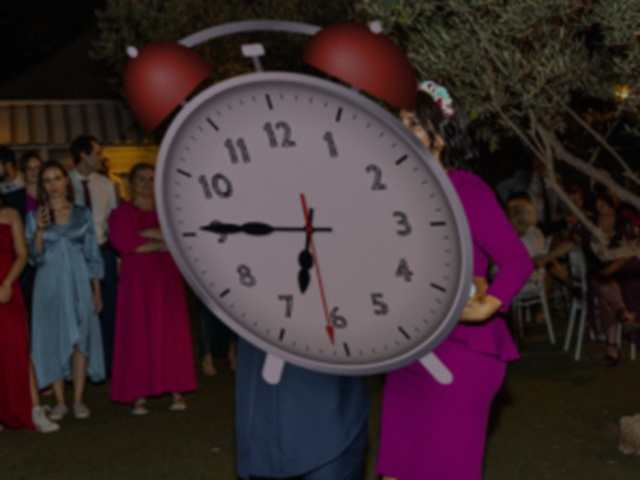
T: 6:45:31
